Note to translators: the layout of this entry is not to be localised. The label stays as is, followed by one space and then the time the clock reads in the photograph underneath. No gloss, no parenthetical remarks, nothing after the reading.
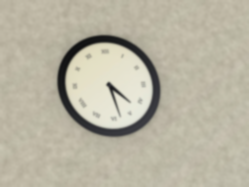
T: 4:28
